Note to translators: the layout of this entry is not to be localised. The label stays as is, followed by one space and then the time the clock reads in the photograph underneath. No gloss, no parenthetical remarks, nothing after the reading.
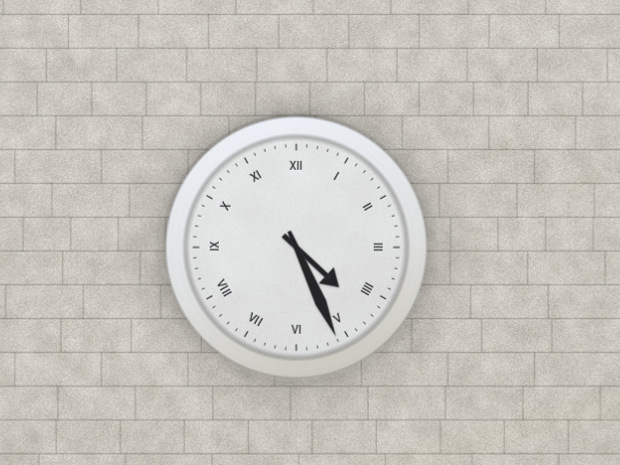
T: 4:26
